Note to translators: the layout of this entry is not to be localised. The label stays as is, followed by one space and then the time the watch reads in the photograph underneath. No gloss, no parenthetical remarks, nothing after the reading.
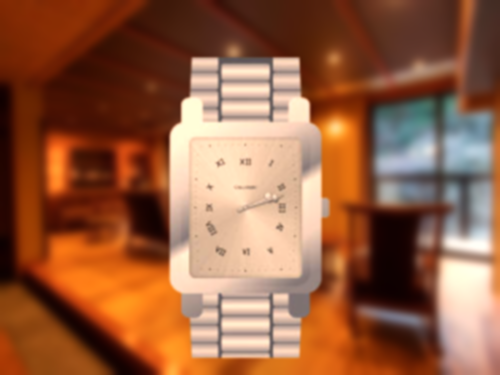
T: 2:12
